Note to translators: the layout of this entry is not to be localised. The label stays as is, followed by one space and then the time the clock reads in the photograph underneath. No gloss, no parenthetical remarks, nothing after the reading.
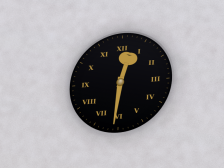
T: 12:31
